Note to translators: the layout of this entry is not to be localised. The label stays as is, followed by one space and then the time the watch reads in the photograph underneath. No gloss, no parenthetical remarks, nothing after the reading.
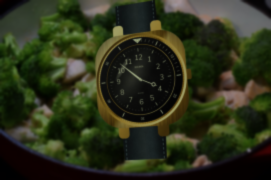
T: 3:52
